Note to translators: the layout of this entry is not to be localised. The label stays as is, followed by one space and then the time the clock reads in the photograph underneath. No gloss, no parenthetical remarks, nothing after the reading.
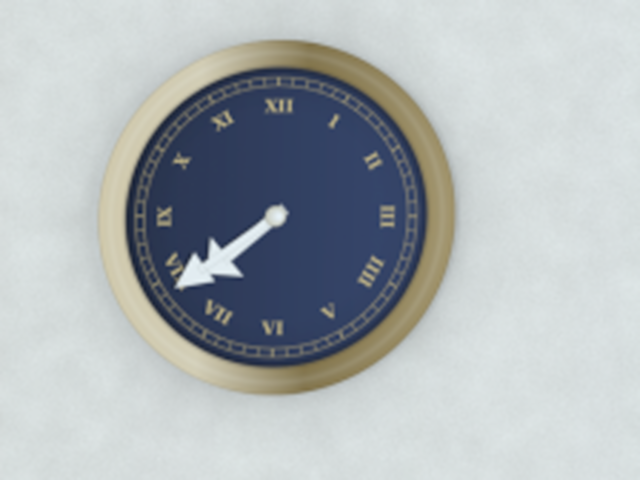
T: 7:39
